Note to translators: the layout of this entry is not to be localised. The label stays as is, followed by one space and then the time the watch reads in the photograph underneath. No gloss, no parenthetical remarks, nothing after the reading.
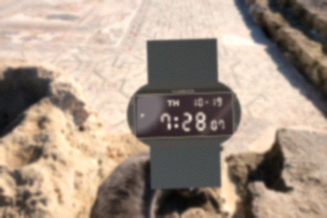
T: 7:28
